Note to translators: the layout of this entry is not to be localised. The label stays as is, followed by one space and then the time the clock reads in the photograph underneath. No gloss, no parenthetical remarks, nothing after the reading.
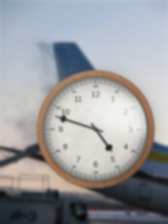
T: 4:48
